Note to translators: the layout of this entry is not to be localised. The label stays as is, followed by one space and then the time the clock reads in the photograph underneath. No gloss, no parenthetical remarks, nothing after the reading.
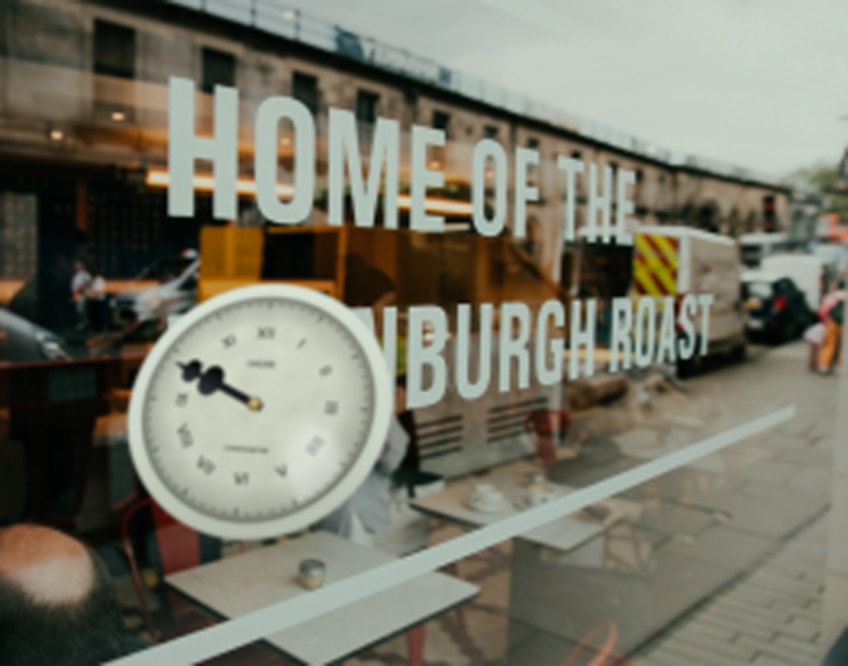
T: 9:49
